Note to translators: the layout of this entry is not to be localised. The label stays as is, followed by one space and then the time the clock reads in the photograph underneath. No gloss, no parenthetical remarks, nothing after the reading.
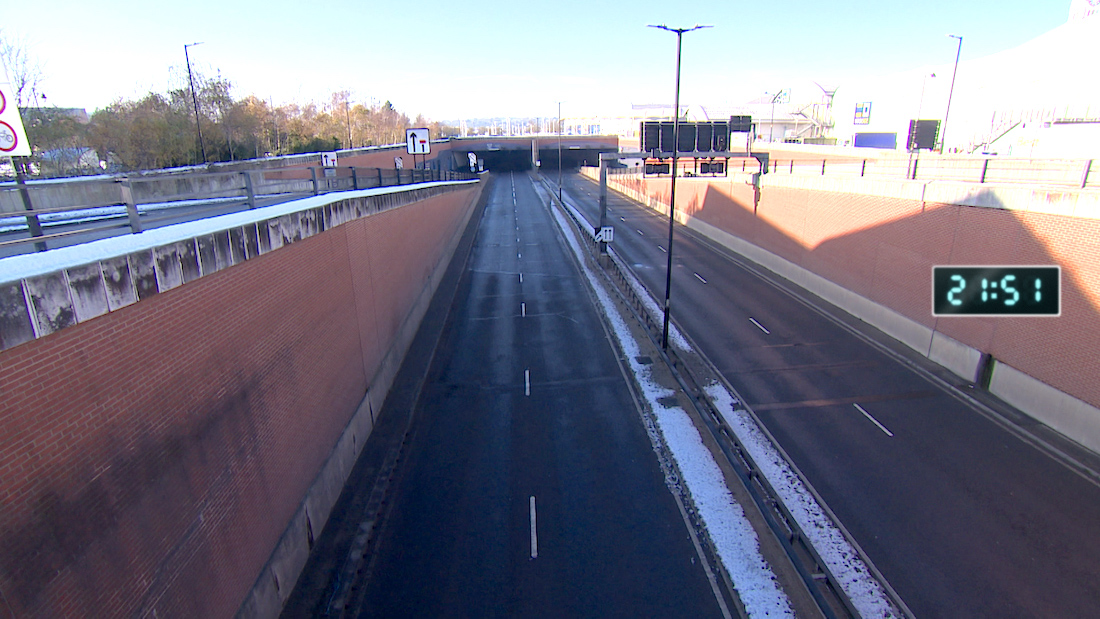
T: 21:51
